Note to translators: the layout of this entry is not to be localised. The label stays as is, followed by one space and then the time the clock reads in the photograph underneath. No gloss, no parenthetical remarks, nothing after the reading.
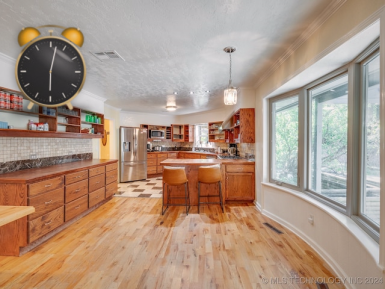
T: 6:02
